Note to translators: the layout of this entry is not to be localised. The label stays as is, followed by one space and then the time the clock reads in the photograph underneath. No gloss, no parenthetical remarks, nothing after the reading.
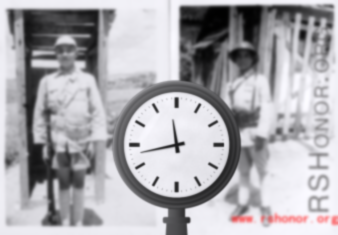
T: 11:43
